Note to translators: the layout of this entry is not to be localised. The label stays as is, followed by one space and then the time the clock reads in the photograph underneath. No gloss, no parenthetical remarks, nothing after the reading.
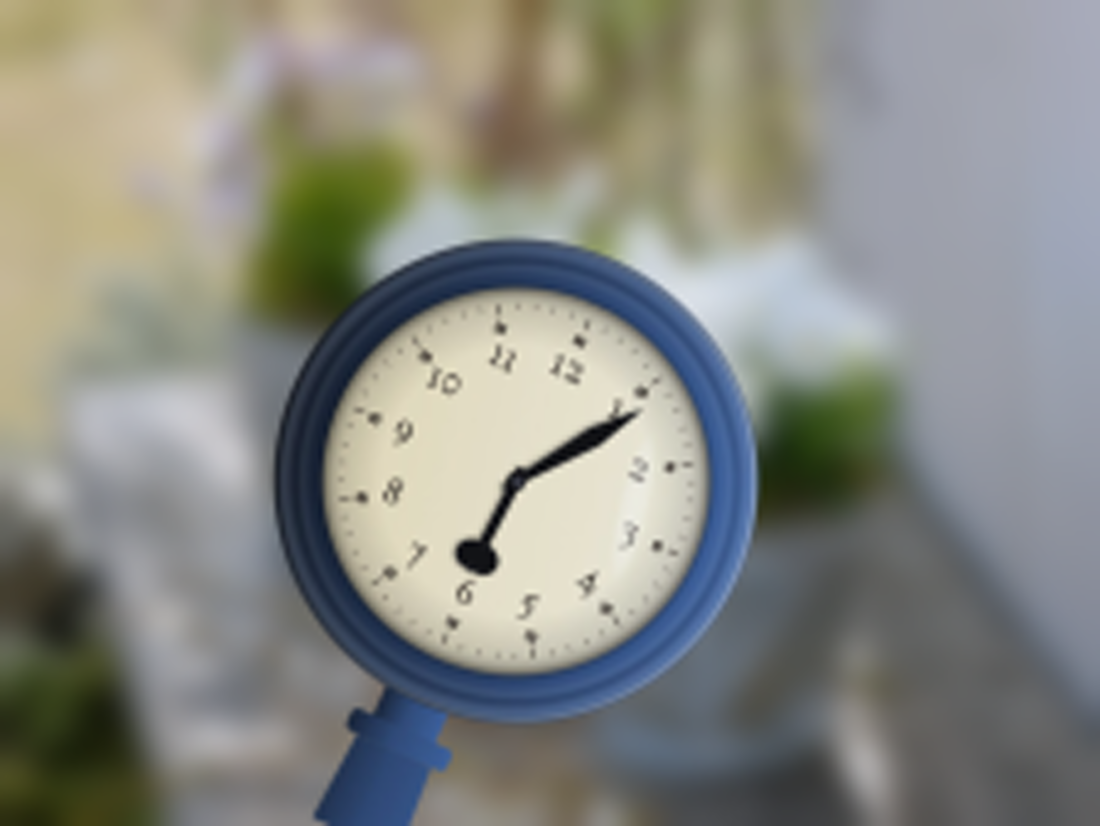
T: 6:06
